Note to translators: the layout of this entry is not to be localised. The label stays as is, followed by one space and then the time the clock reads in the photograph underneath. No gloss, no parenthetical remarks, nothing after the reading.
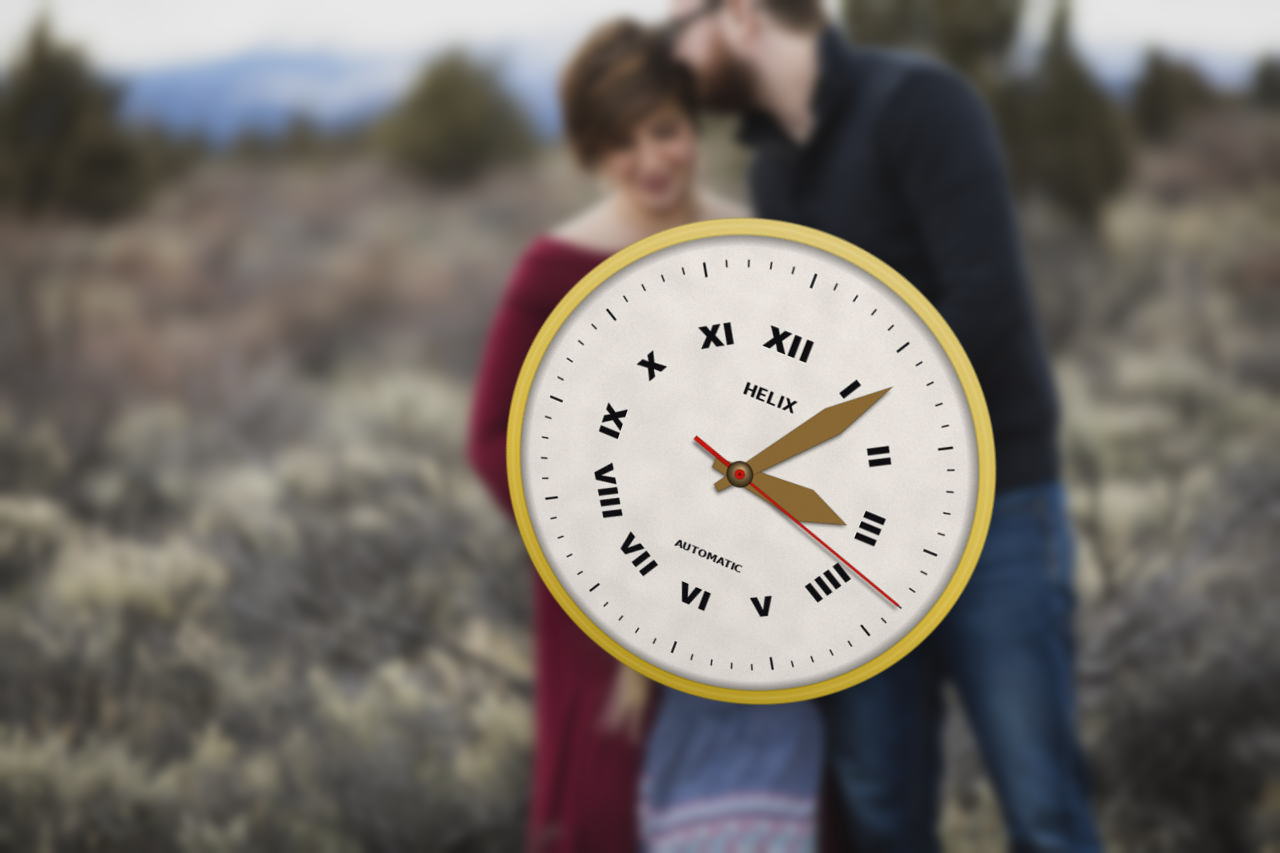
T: 3:06:18
